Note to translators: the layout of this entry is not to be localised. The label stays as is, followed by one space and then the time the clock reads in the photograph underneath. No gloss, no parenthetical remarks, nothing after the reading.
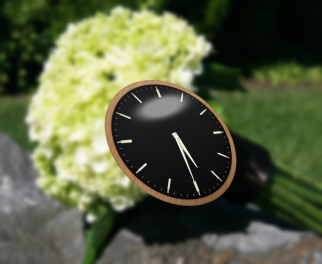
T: 5:30
